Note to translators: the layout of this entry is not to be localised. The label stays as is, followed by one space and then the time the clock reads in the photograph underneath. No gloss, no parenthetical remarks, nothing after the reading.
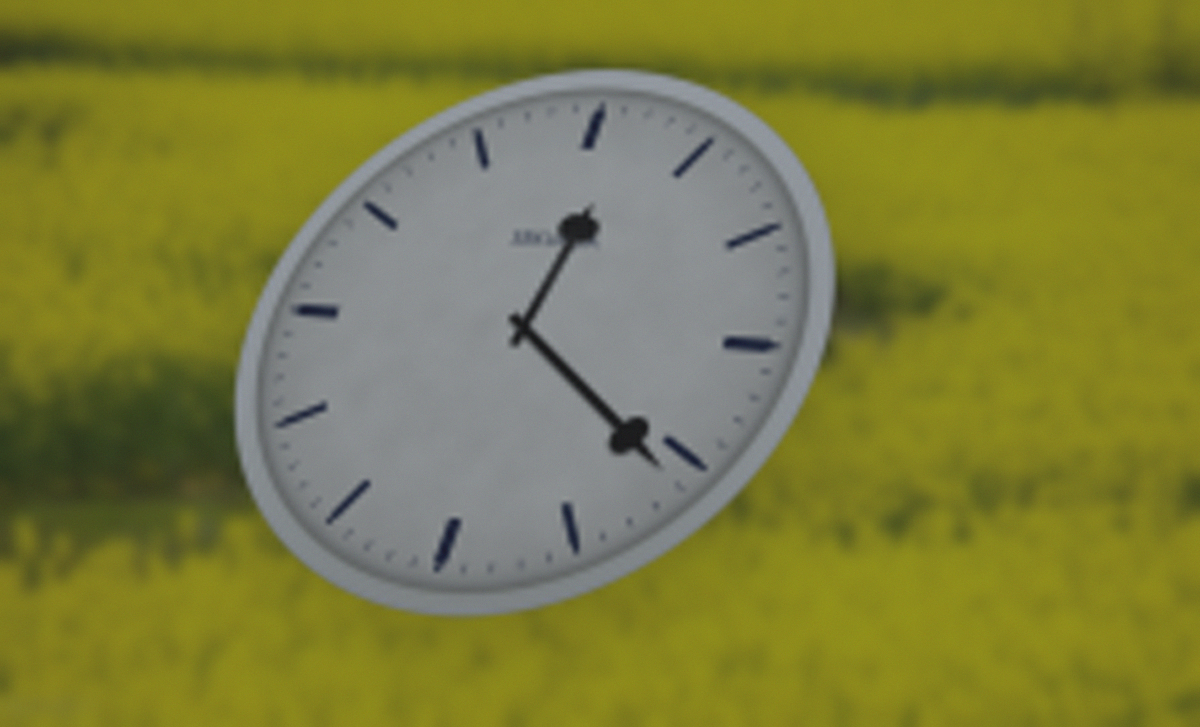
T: 12:21
